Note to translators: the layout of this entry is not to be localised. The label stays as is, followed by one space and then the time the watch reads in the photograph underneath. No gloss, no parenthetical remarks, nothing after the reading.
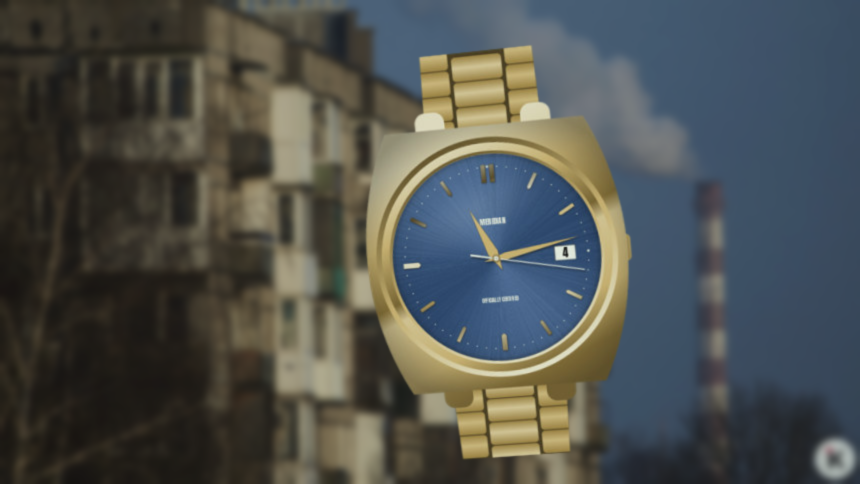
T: 11:13:17
